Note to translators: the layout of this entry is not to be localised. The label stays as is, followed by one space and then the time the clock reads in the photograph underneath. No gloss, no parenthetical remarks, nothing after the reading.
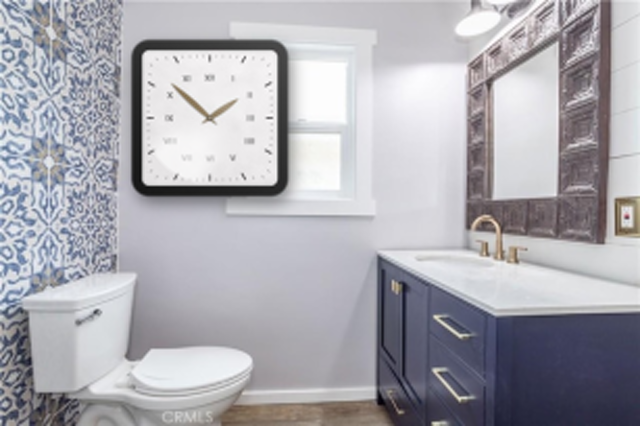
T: 1:52
